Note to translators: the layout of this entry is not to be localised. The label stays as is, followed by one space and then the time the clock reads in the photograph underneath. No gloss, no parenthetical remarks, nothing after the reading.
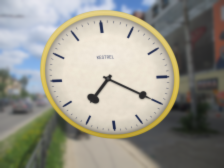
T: 7:20
